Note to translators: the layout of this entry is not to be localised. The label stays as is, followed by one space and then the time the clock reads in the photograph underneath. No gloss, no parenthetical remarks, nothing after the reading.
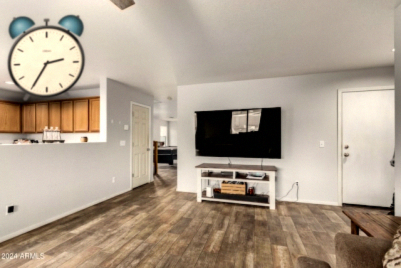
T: 2:35
